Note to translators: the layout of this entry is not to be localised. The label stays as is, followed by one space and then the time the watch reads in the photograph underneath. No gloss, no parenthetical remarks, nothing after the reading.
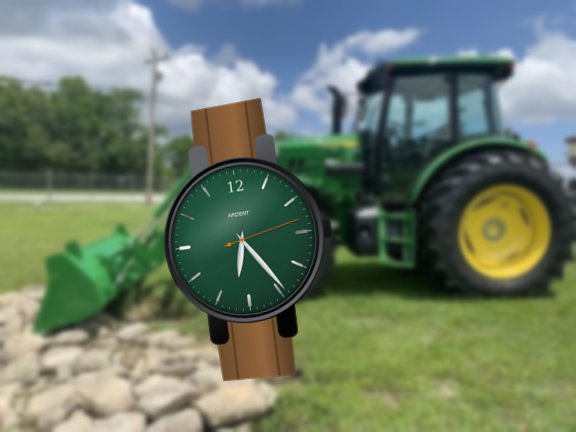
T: 6:24:13
